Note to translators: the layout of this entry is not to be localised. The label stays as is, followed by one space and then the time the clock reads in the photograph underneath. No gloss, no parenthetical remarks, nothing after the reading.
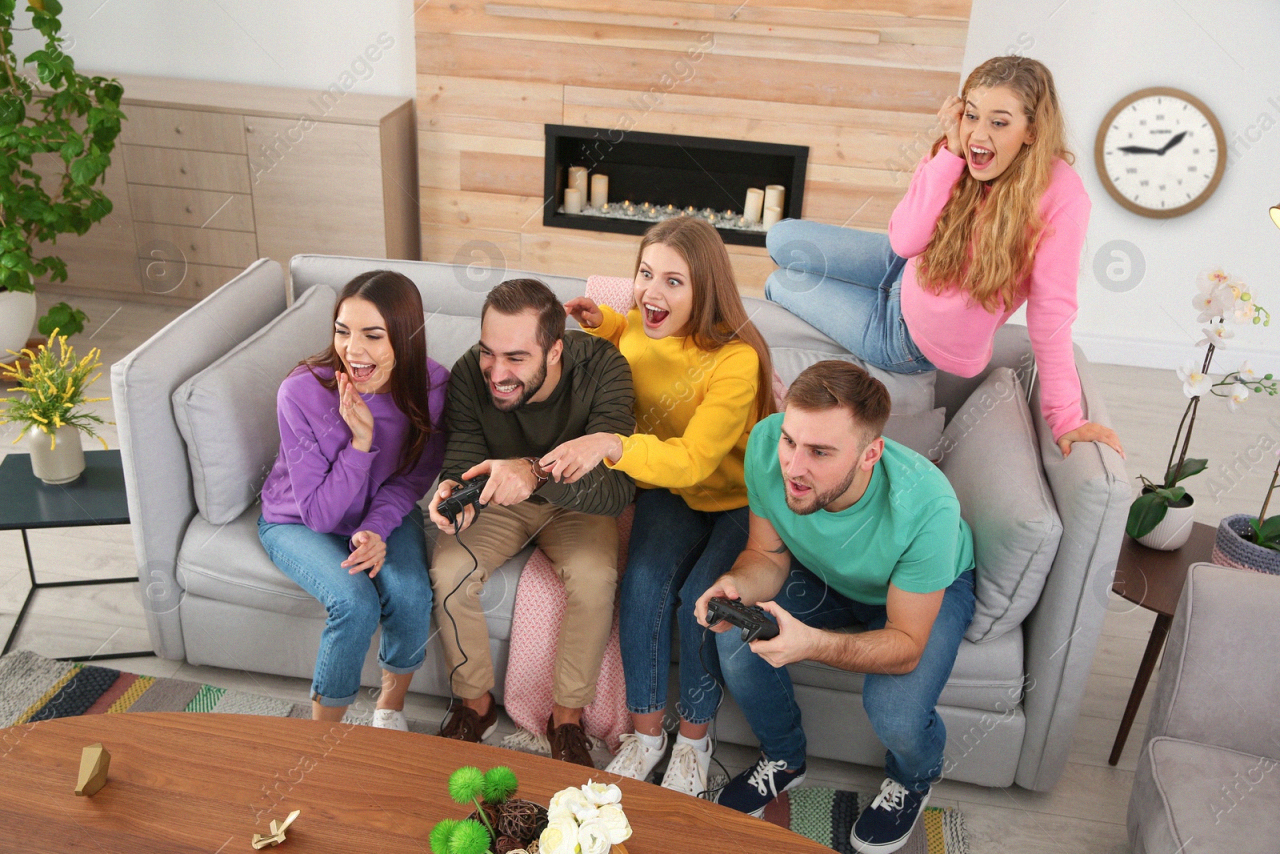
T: 1:46
